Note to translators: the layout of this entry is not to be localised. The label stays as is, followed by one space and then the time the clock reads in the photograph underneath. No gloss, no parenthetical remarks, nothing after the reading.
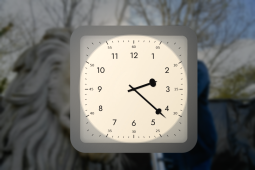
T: 2:22
